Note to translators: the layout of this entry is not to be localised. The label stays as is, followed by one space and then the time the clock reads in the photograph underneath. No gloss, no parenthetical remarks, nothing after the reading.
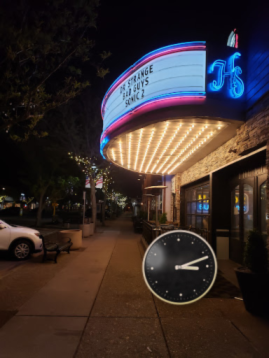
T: 3:12
